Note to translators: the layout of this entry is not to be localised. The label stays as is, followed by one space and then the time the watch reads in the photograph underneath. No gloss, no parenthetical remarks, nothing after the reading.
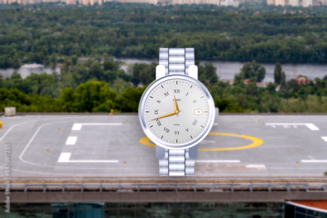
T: 11:42
